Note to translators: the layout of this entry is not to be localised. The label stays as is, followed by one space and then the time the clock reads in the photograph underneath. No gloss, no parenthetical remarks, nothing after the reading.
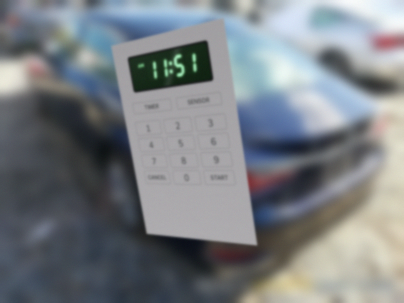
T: 11:51
